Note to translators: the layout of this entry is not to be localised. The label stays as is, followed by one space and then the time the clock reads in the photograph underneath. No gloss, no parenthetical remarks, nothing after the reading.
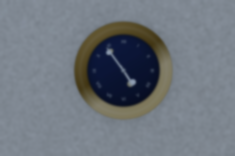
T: 4:54
